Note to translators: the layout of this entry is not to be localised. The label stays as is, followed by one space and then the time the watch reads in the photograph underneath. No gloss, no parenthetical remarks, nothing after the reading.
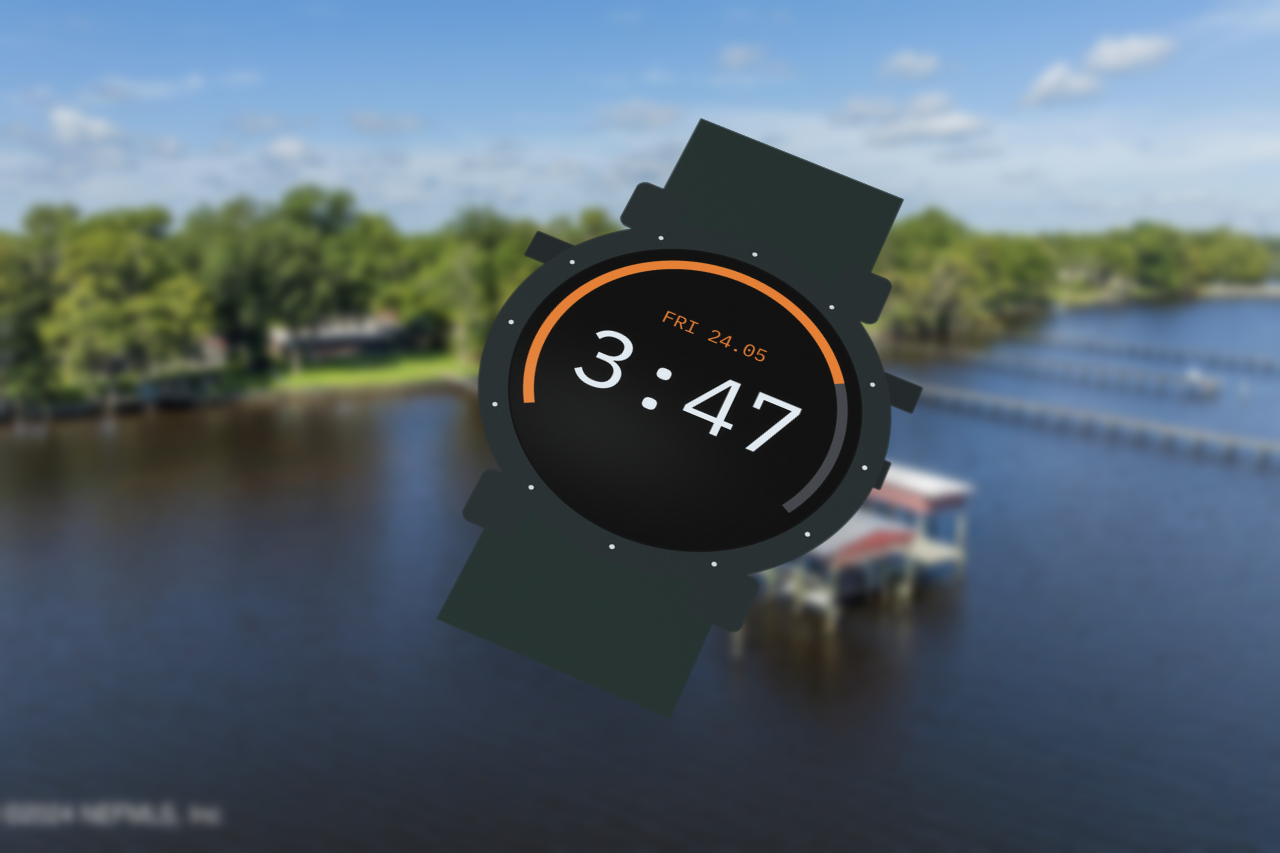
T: 3:47
